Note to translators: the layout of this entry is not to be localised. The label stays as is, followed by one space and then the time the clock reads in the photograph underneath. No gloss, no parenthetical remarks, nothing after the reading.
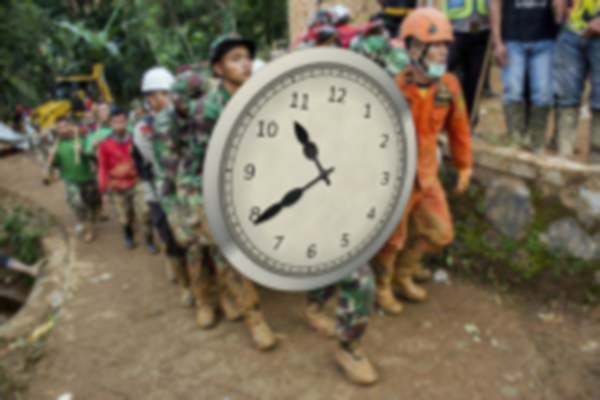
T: 10:39
